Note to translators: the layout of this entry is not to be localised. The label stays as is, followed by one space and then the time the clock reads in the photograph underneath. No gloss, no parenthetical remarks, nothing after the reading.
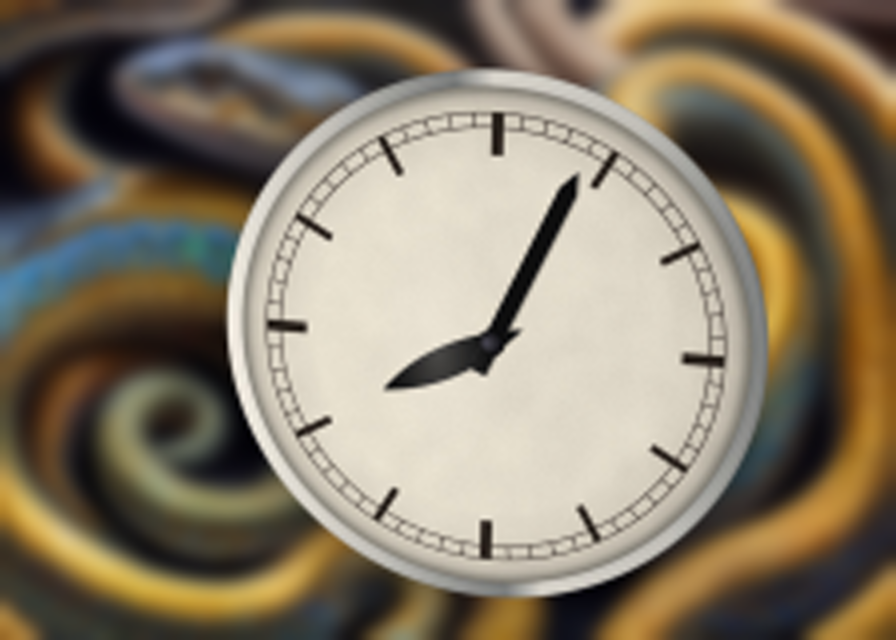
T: 8:04
